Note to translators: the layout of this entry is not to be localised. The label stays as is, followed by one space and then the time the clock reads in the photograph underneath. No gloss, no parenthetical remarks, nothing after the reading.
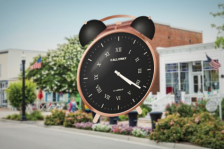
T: 4:21
